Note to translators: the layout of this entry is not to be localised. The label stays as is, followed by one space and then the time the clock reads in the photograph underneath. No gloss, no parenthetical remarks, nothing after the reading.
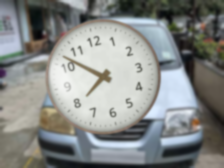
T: 7:52
